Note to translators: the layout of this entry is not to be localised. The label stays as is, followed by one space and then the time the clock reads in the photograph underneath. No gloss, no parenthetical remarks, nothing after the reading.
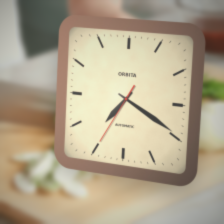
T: 7:19:35
